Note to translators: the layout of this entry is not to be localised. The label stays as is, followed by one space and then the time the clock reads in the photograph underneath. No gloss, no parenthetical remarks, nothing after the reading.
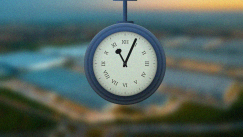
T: 11:04
